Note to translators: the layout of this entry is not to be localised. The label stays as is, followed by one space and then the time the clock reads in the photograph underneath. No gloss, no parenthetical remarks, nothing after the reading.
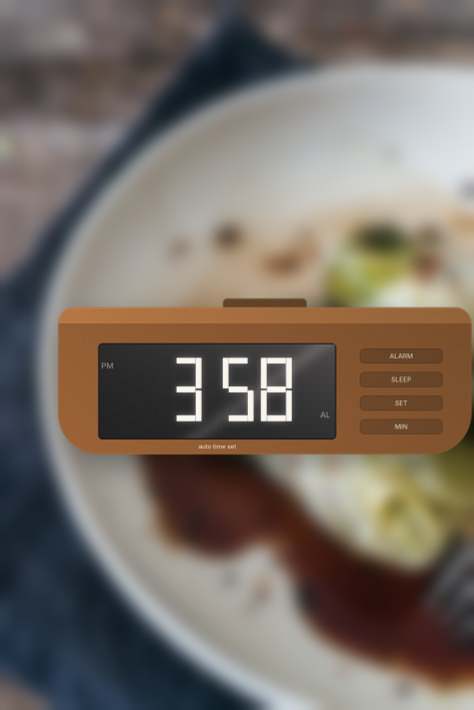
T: 3:58
